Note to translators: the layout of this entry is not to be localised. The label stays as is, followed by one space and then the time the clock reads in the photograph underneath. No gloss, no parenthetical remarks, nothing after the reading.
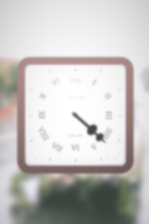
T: 4:22
